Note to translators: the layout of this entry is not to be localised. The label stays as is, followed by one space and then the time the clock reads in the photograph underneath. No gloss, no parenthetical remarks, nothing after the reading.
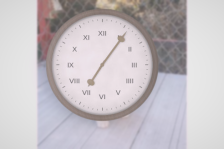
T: 7:06
